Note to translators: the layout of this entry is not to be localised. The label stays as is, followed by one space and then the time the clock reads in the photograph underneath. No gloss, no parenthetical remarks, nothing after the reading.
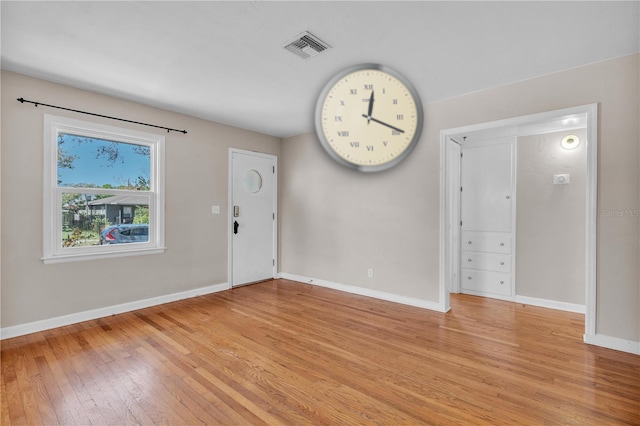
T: 12:19
